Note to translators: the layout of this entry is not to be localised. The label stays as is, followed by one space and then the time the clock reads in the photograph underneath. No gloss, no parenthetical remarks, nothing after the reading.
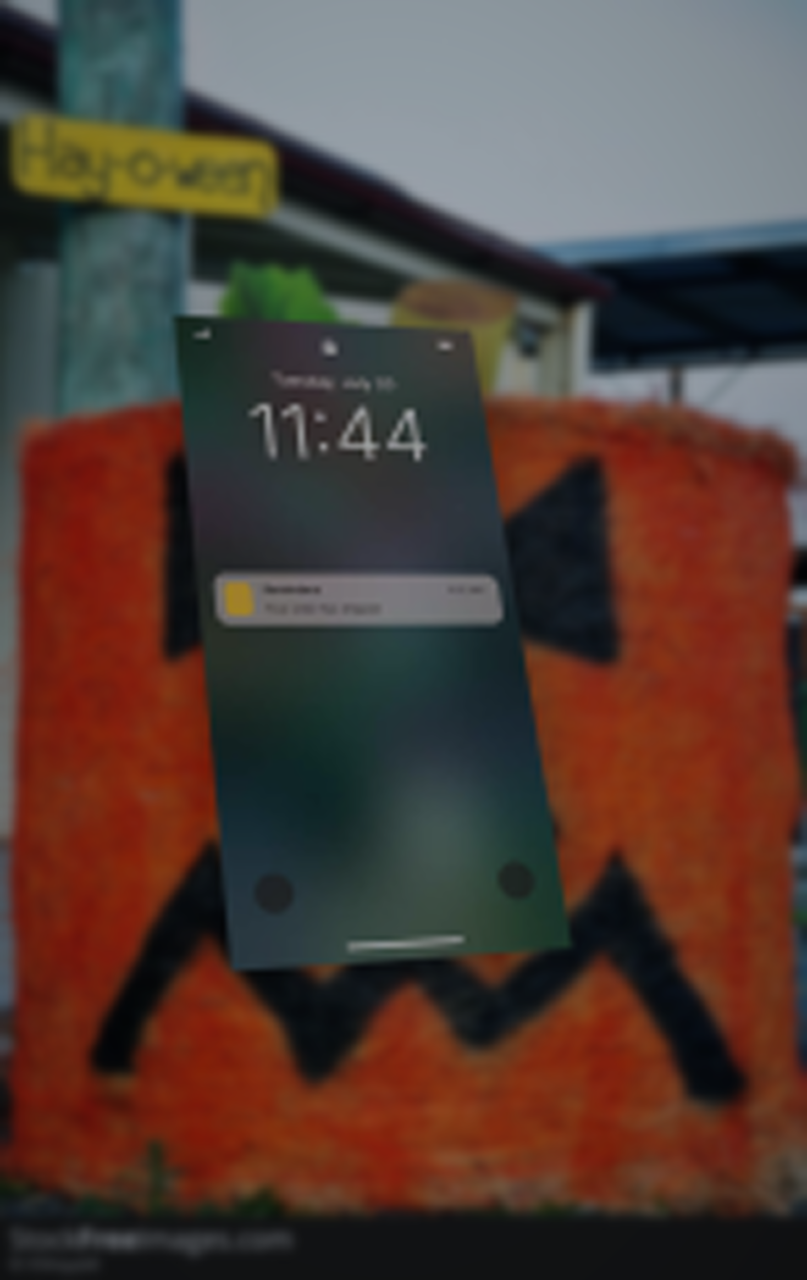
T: 11:44
